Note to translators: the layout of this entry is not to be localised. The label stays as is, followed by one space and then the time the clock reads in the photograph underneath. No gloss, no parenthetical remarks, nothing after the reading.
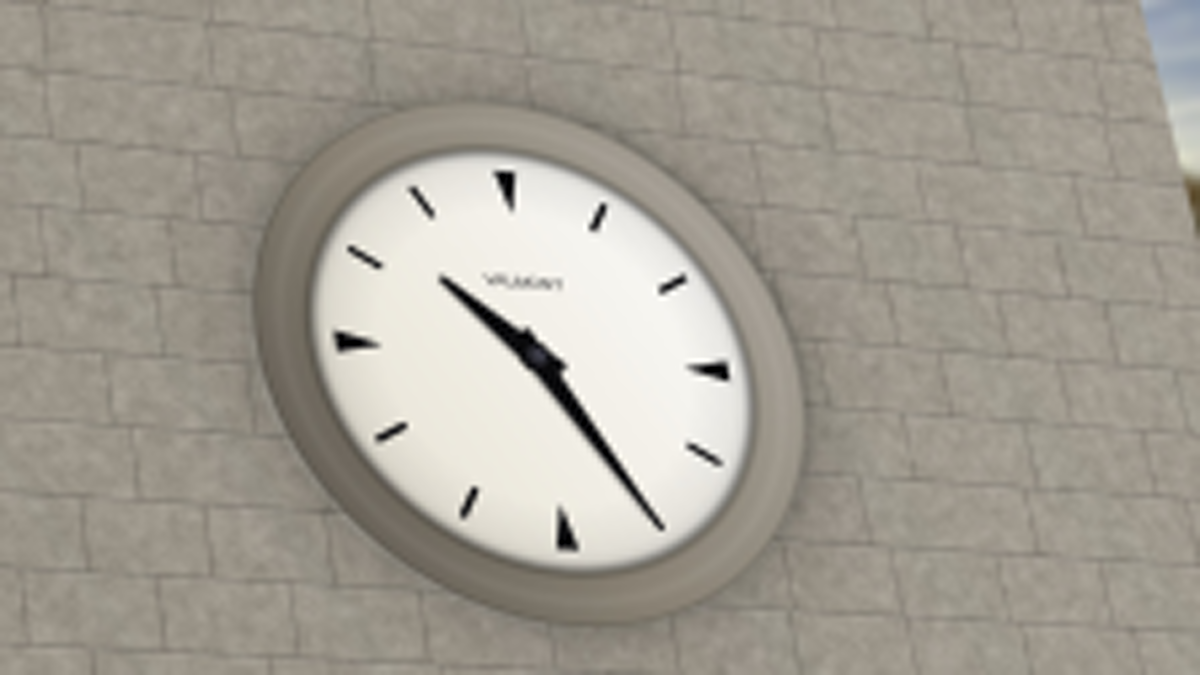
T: 10:25
